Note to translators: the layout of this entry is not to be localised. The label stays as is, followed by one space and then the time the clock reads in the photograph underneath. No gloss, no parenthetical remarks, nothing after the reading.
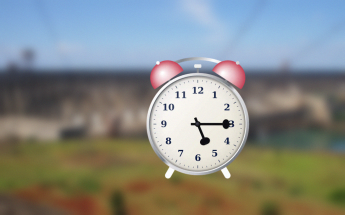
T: 5:15
